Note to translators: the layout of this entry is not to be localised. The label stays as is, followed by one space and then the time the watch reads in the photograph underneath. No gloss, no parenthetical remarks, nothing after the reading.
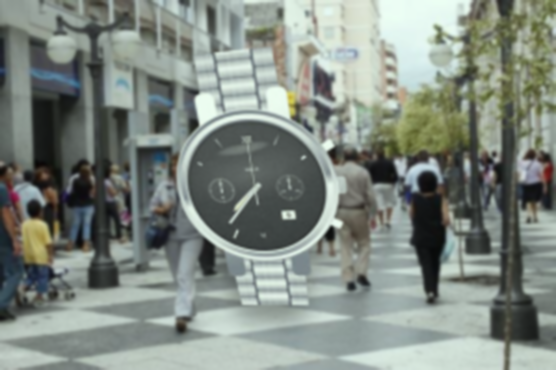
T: 7:37
